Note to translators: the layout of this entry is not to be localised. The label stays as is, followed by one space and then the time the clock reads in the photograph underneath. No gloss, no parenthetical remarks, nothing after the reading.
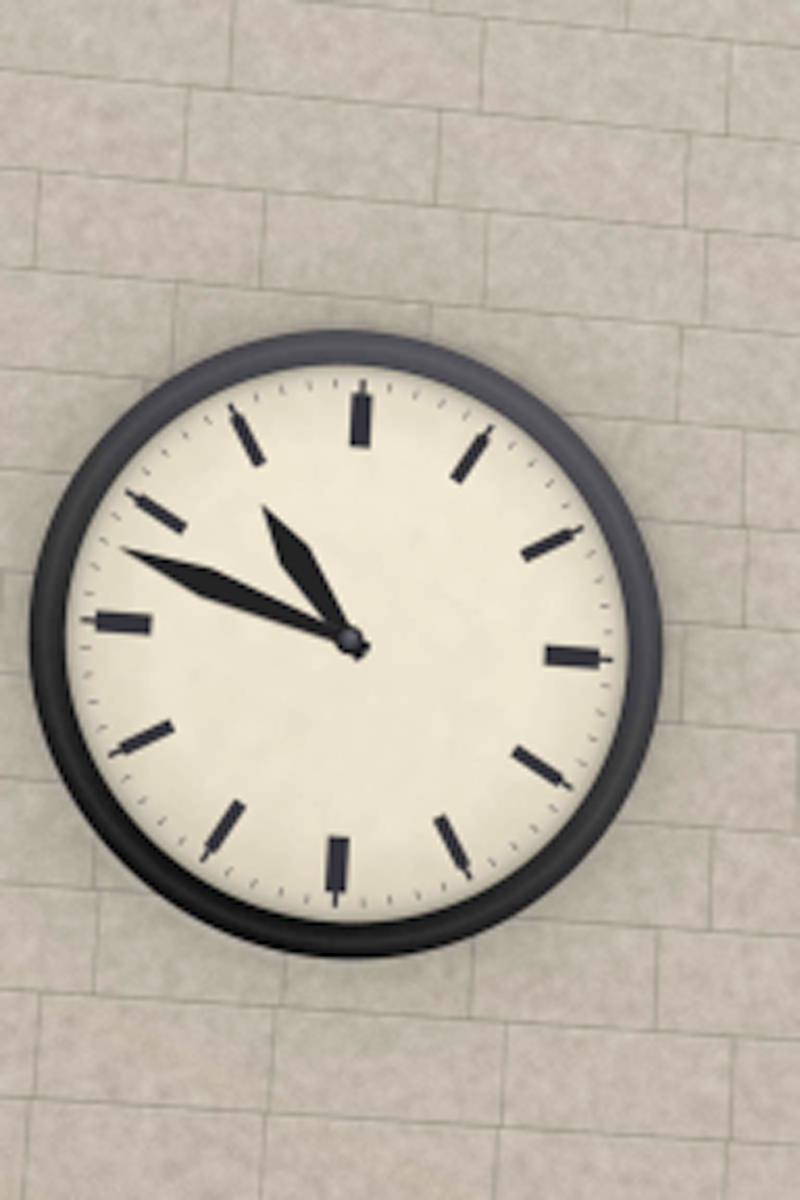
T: 10:48
